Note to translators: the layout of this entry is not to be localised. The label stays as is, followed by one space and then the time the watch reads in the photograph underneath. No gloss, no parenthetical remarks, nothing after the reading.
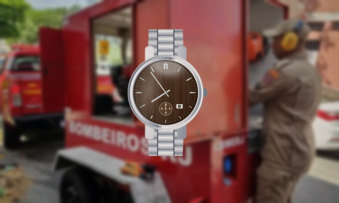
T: 7:54
